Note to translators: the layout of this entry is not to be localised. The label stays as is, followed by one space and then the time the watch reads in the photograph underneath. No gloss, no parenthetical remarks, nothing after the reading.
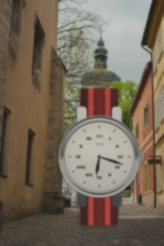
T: 6:18
